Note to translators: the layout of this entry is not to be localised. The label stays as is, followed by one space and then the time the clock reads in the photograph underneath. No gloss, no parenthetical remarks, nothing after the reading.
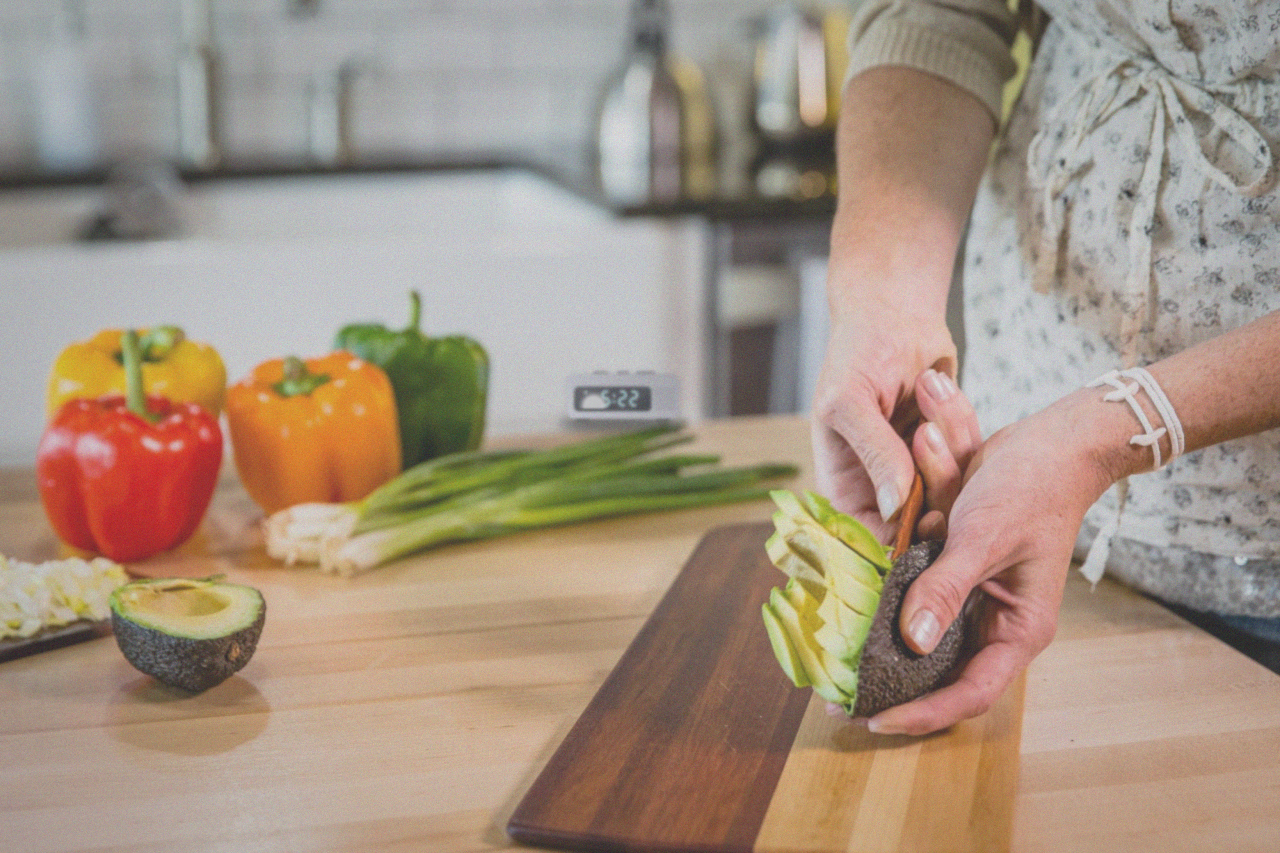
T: 5:22
